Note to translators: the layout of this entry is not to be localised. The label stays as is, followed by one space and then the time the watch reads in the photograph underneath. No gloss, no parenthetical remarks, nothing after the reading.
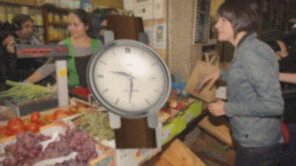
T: 9:31
